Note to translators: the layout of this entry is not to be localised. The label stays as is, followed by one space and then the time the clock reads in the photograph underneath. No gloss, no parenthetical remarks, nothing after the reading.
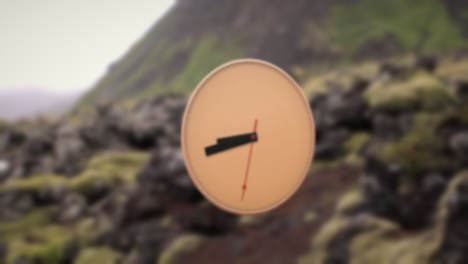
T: 8:42:32
